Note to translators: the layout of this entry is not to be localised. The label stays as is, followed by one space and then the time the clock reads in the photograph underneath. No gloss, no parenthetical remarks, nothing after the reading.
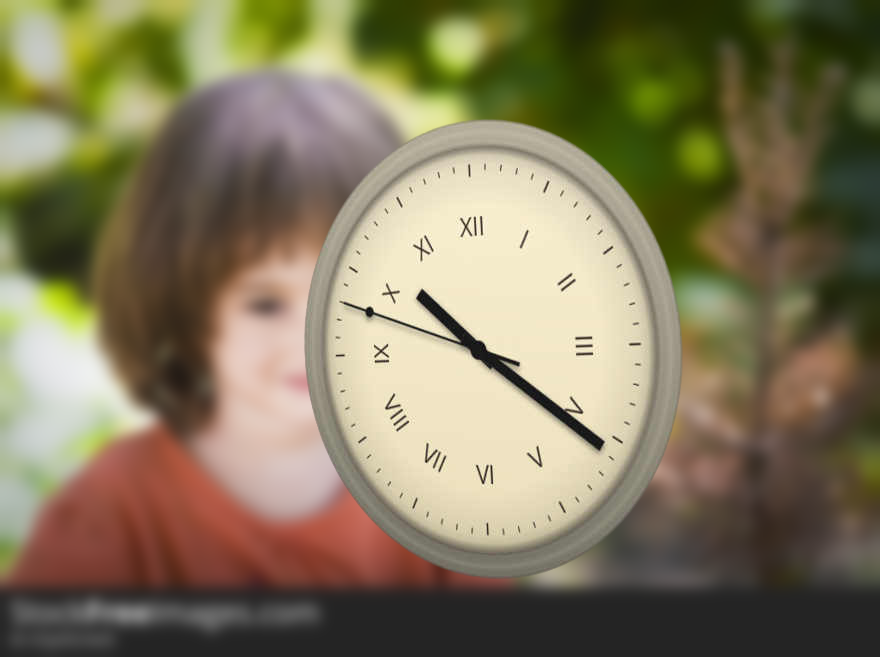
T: 10:20:48
